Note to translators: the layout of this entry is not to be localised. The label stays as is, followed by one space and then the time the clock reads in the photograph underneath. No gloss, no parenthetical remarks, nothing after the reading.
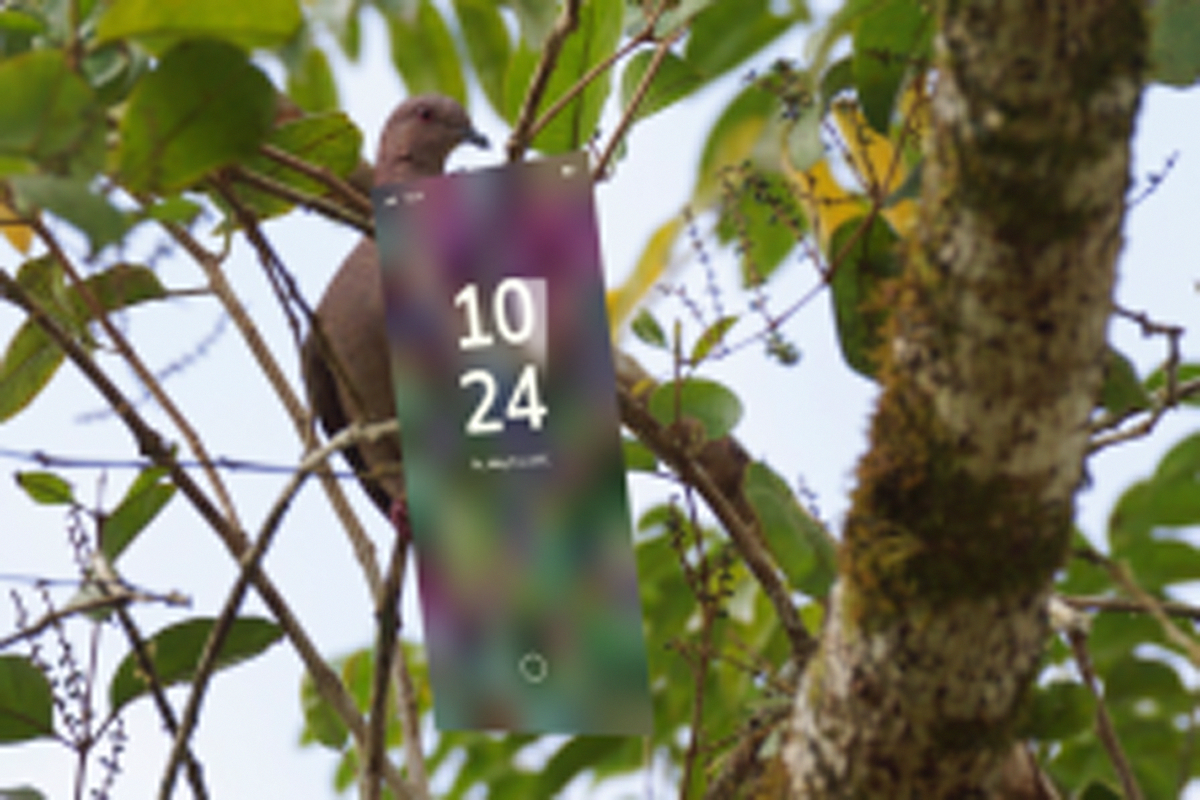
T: 10:24
